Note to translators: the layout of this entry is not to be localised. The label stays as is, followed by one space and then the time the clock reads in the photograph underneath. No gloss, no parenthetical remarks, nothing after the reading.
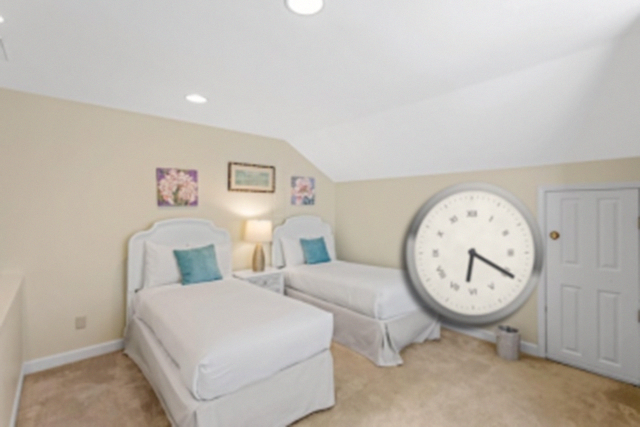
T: 6:20
